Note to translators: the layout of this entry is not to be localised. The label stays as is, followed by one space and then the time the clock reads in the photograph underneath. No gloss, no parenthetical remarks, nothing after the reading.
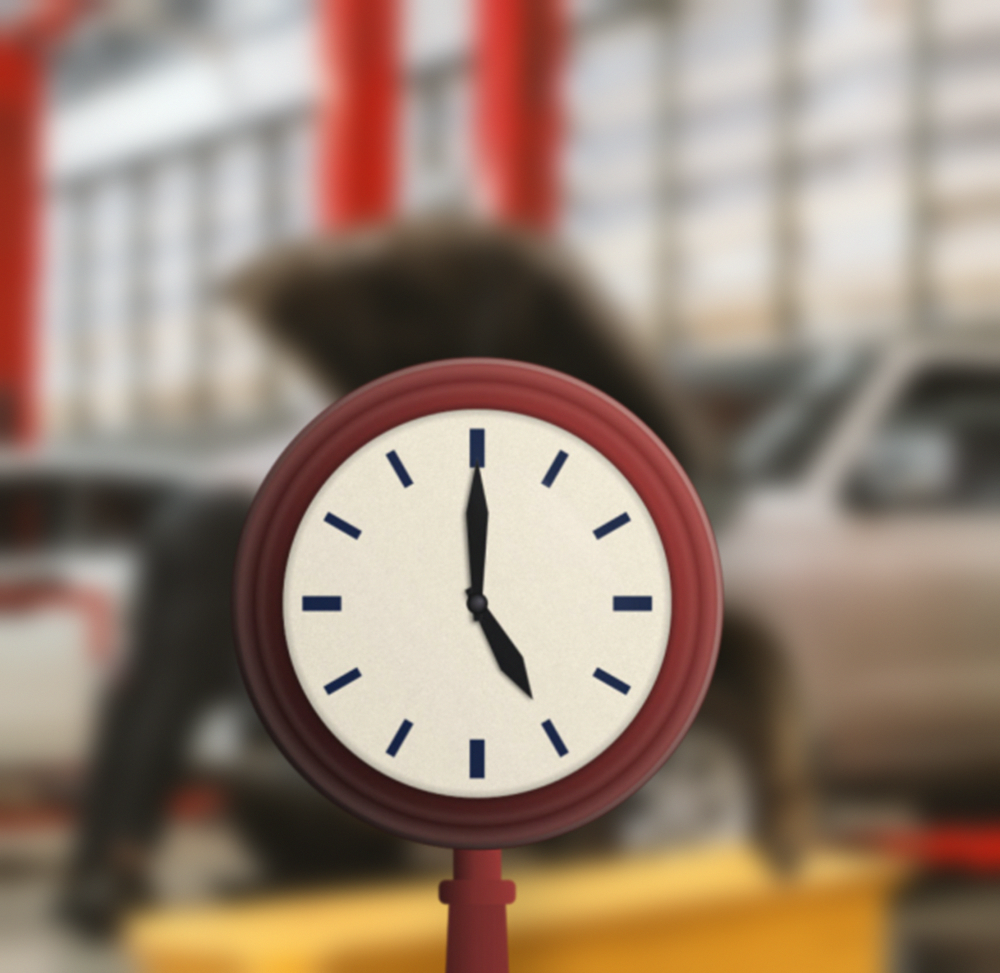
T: 5:00
